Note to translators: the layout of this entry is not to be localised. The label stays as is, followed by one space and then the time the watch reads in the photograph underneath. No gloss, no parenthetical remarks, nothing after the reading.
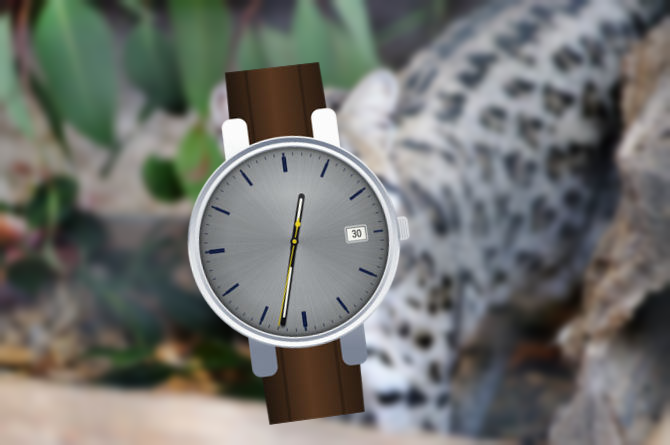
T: 12:32:33
